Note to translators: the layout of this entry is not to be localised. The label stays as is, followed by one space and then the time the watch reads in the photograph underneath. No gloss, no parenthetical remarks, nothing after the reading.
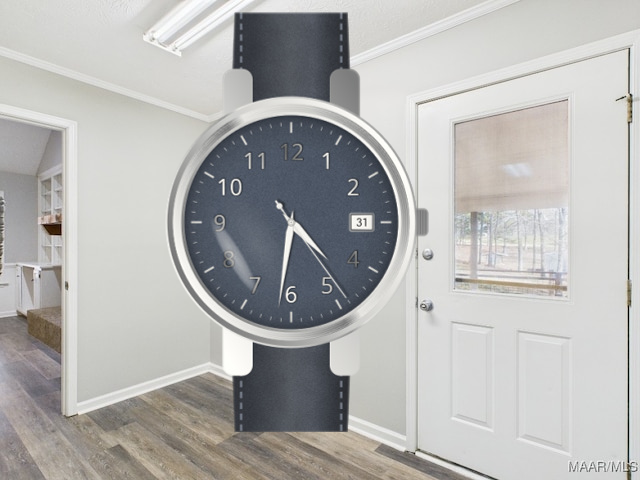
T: 4:31:24
